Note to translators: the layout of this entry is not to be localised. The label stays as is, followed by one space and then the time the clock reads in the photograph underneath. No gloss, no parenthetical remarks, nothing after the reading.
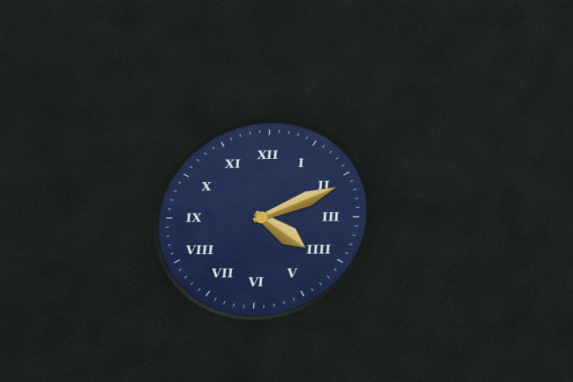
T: 4:11
